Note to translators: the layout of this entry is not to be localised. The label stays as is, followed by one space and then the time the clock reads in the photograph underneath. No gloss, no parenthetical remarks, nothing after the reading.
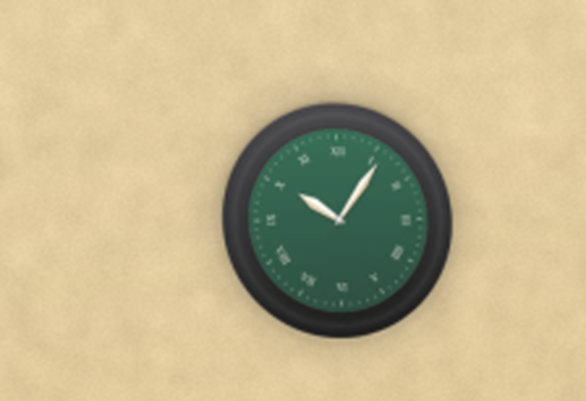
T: 10:06
